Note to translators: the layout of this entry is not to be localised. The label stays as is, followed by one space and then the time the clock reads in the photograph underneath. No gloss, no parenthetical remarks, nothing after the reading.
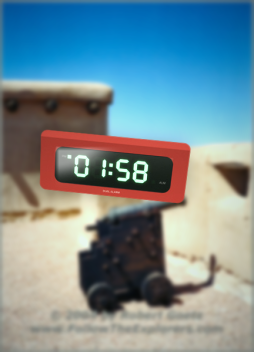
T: 1:58
